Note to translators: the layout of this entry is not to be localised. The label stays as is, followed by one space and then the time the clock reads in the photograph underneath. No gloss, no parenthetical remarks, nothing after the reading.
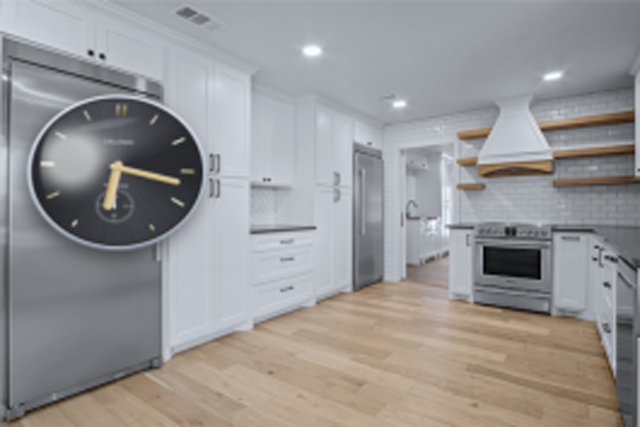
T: 6:17
